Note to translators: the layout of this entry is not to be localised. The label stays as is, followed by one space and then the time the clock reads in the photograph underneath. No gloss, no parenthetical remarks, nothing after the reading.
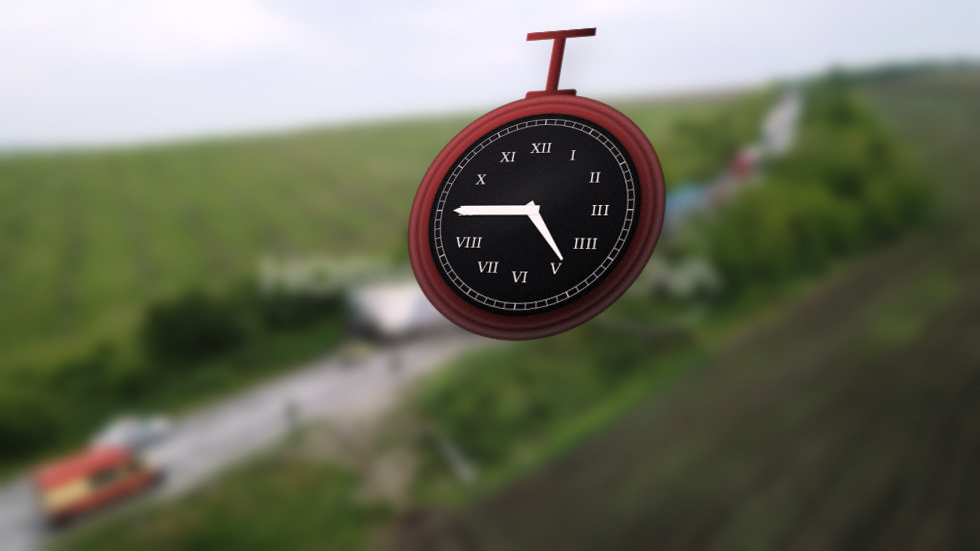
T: 4:45
